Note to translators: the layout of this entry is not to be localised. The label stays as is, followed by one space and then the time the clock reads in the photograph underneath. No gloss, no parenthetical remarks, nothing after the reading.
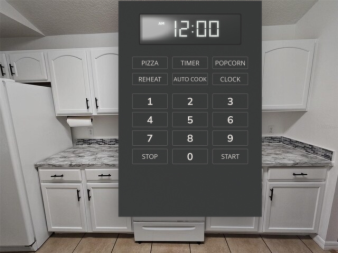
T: 12:00
